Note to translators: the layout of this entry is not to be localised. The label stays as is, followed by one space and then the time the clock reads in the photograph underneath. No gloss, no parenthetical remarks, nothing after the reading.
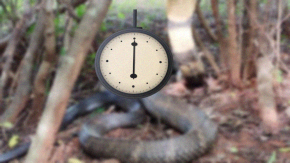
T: 6:00
